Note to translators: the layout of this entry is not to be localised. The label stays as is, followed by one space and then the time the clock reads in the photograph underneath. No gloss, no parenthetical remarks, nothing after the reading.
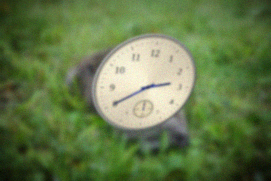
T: 2:40
